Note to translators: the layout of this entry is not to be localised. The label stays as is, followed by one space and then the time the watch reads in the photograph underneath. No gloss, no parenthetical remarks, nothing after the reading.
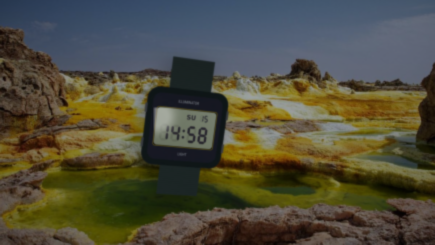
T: 14:58
